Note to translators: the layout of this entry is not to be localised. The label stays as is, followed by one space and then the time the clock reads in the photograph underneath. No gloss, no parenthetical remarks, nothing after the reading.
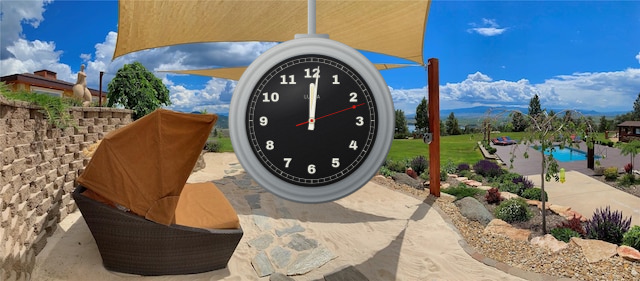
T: 12:01:12
